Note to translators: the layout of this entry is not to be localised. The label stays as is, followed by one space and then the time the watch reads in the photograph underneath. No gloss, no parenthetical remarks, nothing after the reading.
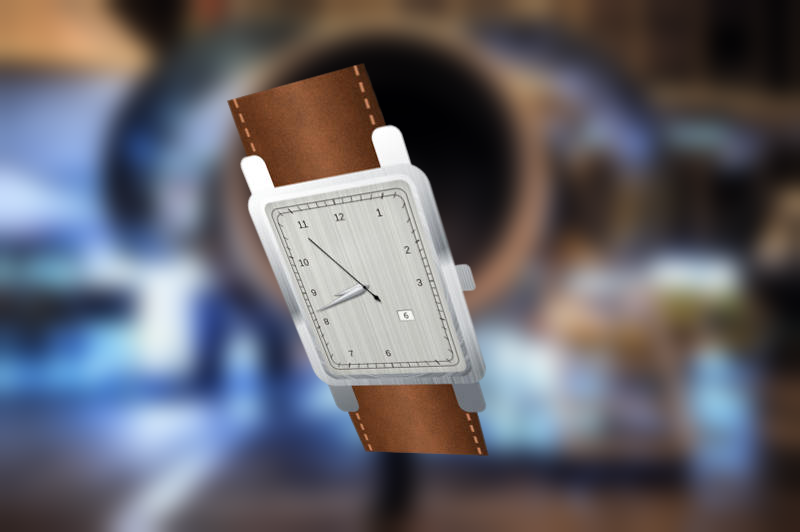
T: 8:41:54
